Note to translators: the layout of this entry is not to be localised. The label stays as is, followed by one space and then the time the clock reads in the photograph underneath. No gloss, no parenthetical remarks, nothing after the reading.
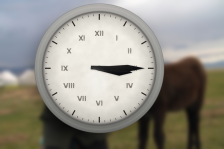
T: 3:15
